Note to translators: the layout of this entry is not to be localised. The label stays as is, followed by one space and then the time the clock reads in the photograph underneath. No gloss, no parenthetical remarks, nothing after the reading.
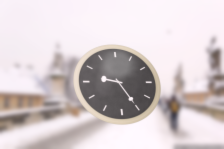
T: 9:25
